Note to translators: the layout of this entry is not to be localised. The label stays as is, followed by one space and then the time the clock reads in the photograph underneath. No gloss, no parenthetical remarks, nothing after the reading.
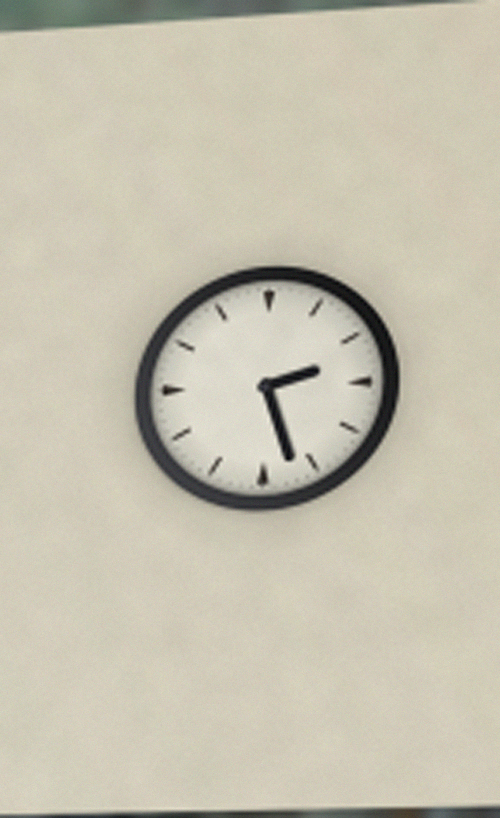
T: 2:27
